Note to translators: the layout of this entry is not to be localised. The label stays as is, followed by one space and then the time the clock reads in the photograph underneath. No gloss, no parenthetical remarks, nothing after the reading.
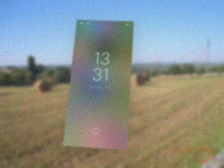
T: 13:31
